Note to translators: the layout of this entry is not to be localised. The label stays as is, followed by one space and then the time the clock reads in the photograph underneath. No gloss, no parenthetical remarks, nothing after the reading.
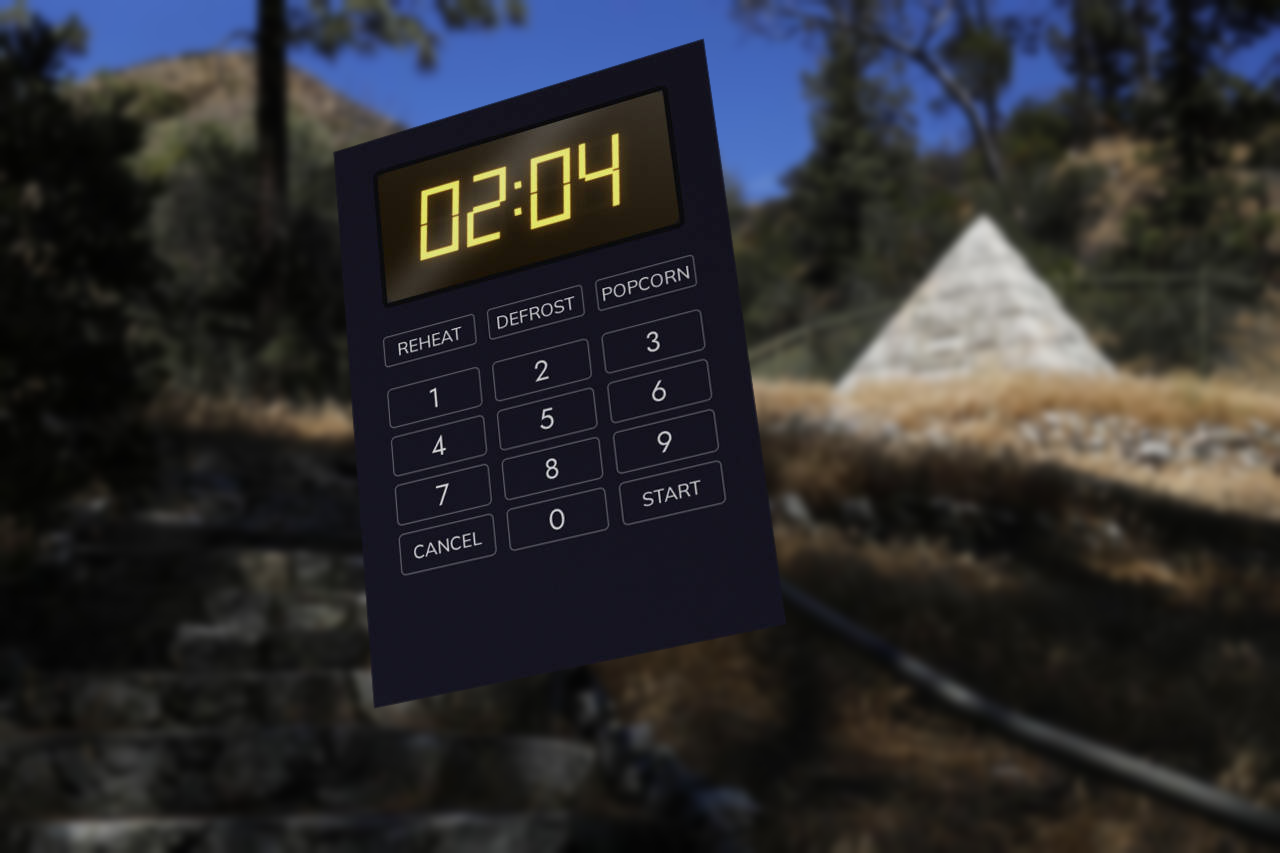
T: 2:04
